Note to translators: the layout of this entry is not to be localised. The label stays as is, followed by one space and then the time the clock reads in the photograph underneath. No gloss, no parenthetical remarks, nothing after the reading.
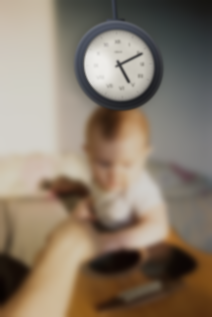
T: 5:11
